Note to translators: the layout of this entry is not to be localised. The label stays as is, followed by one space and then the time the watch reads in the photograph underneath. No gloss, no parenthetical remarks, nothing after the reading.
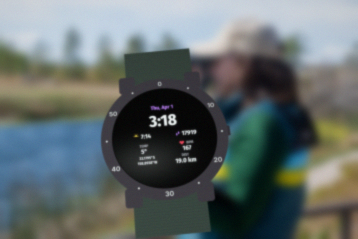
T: 3:18
